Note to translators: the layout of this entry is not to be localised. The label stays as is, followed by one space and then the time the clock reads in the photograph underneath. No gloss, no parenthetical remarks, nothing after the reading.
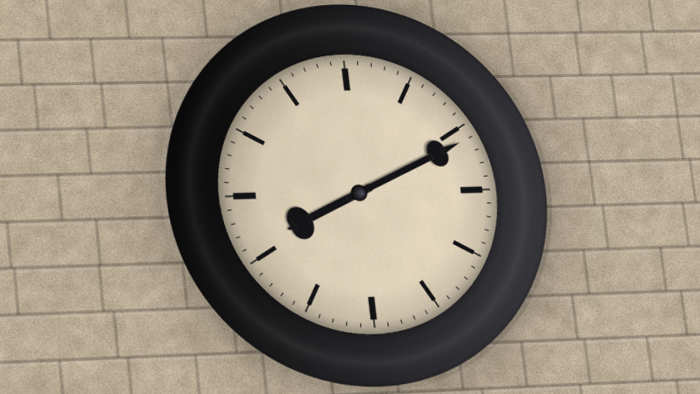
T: 8:11
